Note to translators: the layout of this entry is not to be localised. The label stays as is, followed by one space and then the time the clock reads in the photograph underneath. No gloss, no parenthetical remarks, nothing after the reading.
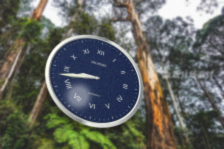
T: 8:43
